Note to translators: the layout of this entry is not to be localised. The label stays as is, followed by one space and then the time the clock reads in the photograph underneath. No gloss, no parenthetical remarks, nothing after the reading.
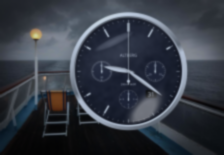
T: 9:21
